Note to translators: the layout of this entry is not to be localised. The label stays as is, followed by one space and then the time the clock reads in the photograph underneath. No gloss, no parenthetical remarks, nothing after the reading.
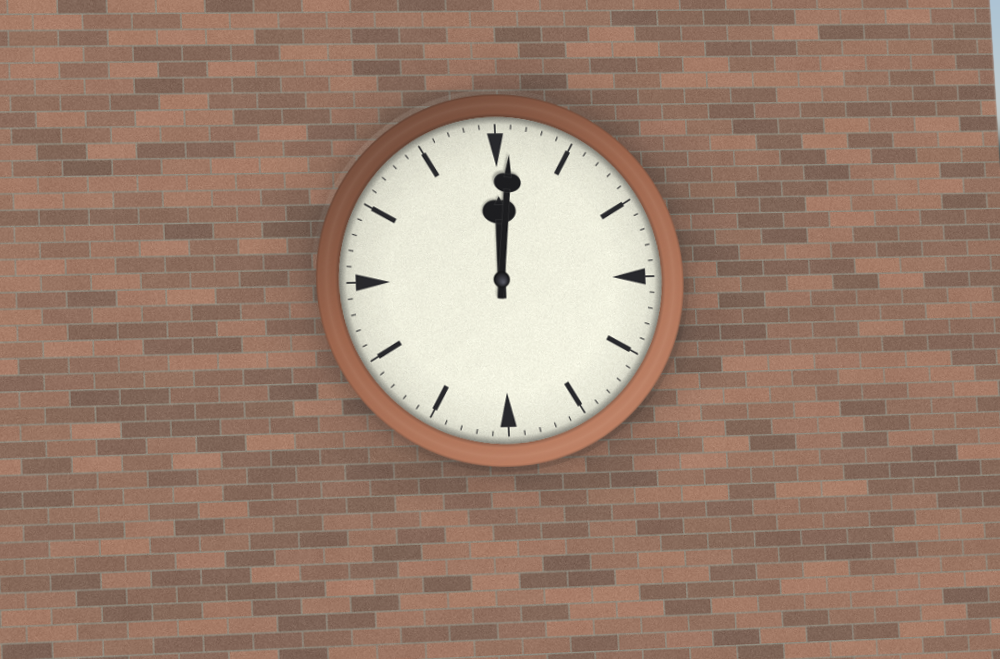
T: 12:01
